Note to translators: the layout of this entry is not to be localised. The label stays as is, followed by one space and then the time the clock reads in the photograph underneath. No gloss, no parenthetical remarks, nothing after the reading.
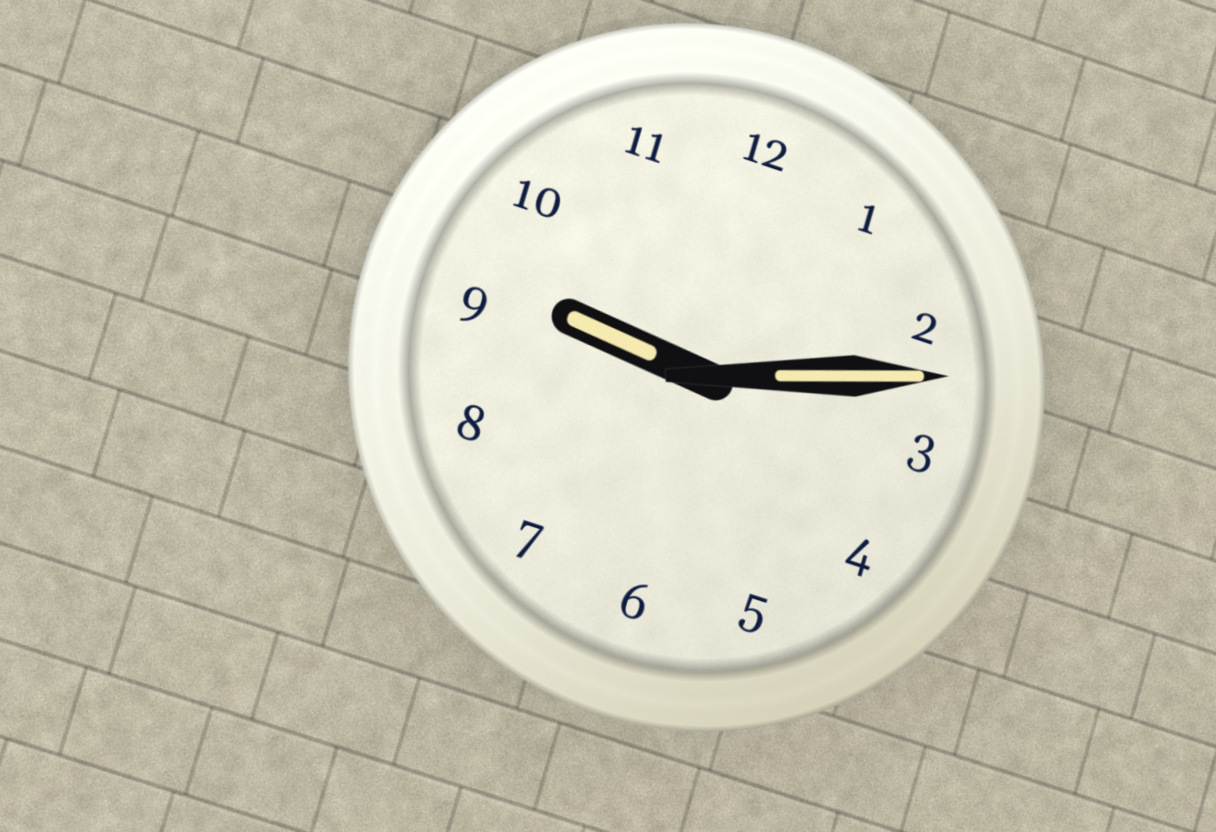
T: 9:12
